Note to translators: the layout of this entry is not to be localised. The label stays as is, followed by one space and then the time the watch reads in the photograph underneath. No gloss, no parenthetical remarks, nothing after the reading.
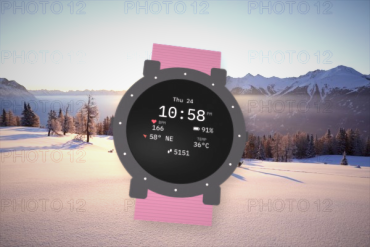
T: 10:58
